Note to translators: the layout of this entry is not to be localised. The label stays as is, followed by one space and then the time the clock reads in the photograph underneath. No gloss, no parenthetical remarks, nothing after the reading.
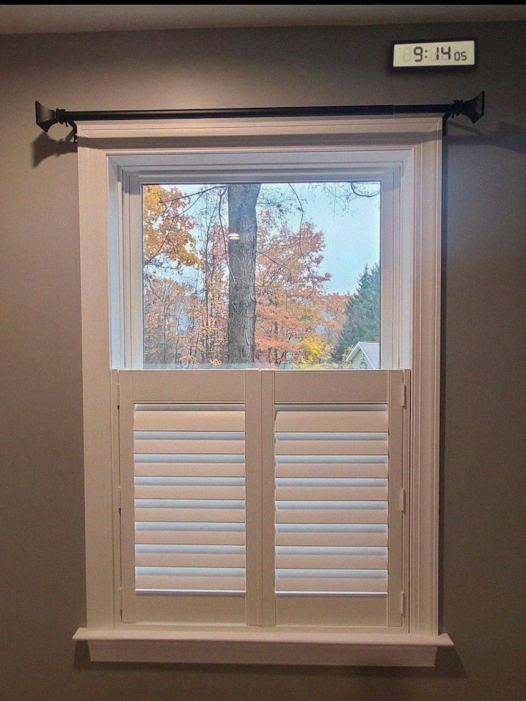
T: 9:14:05
